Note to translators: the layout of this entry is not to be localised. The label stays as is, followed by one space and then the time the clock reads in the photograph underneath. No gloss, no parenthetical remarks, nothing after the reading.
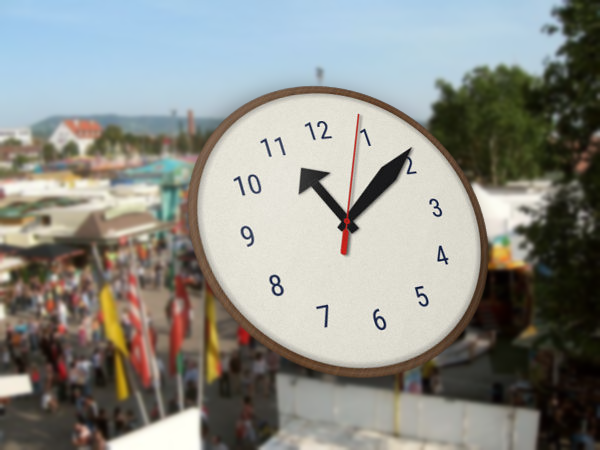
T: 11:09:04
